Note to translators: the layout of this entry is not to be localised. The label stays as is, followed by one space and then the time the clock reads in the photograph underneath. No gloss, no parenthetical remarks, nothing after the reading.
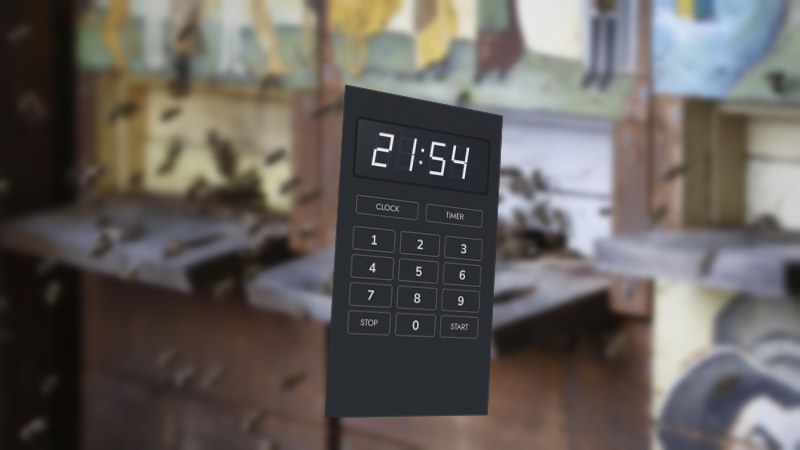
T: 21:54
